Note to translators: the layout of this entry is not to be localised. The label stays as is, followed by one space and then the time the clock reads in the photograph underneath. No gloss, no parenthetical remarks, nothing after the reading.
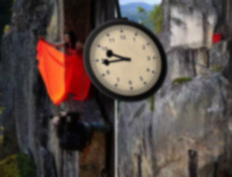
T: 9:44
